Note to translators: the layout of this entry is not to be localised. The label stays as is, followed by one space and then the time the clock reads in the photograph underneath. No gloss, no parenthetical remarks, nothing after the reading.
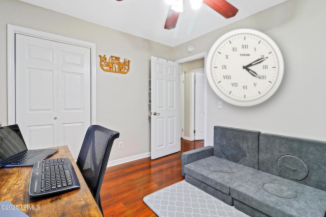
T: 4:11
